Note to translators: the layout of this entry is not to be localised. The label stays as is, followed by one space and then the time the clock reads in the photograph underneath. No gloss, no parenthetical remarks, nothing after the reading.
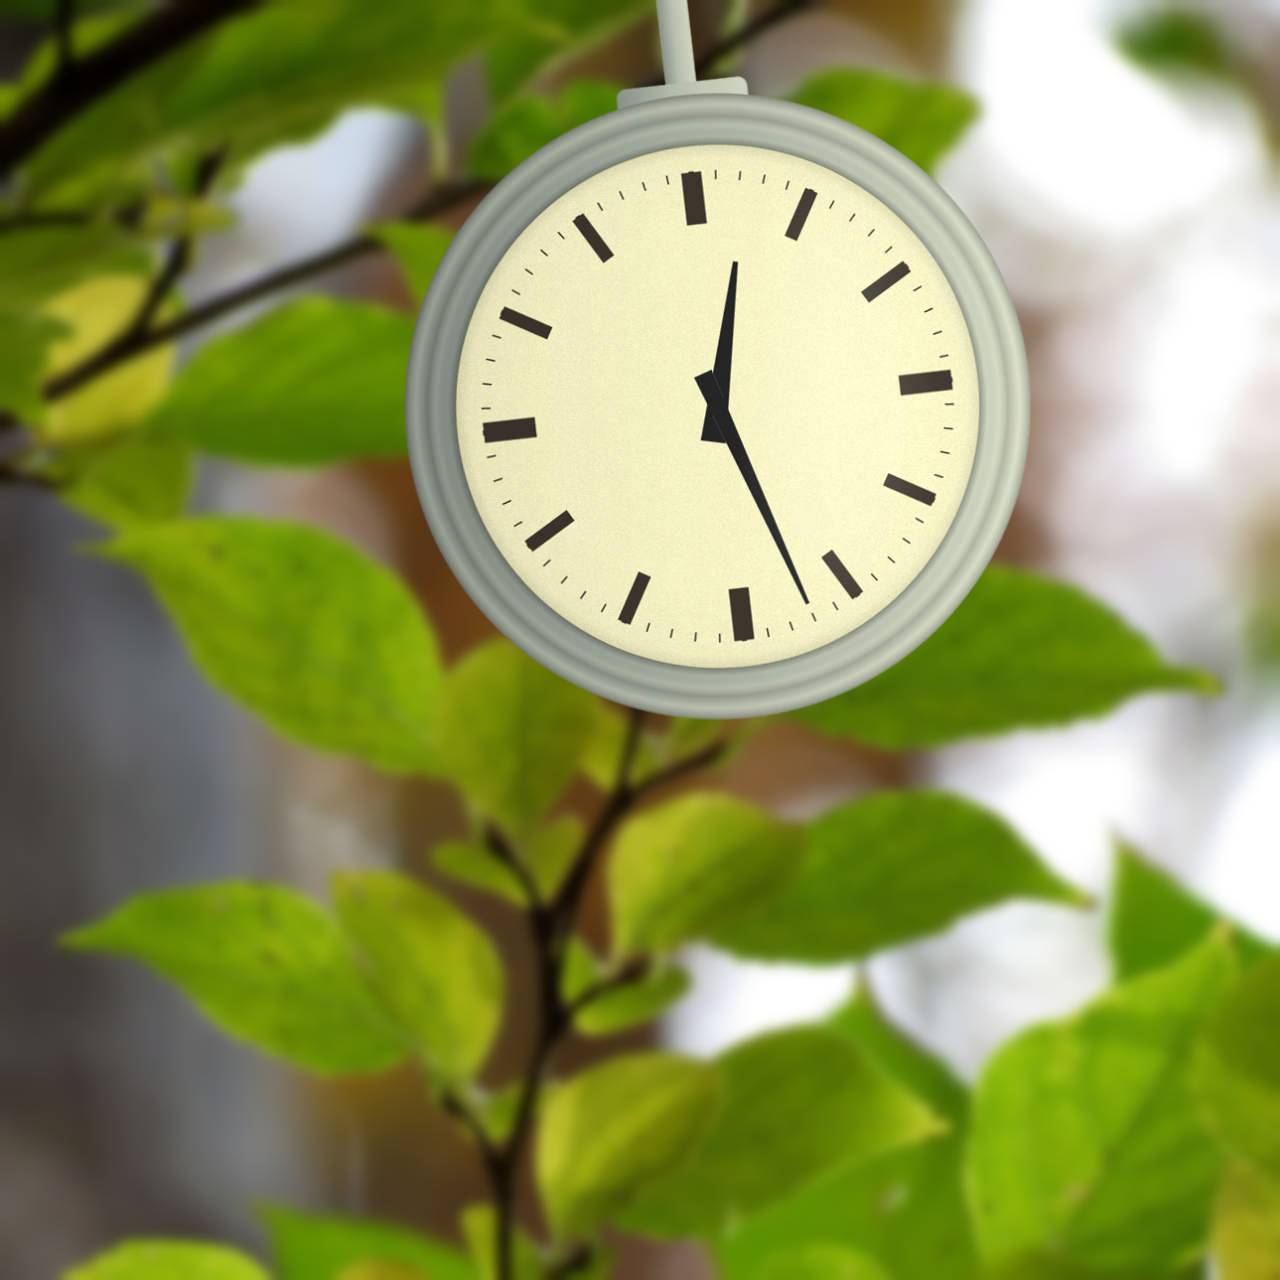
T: 12:27
